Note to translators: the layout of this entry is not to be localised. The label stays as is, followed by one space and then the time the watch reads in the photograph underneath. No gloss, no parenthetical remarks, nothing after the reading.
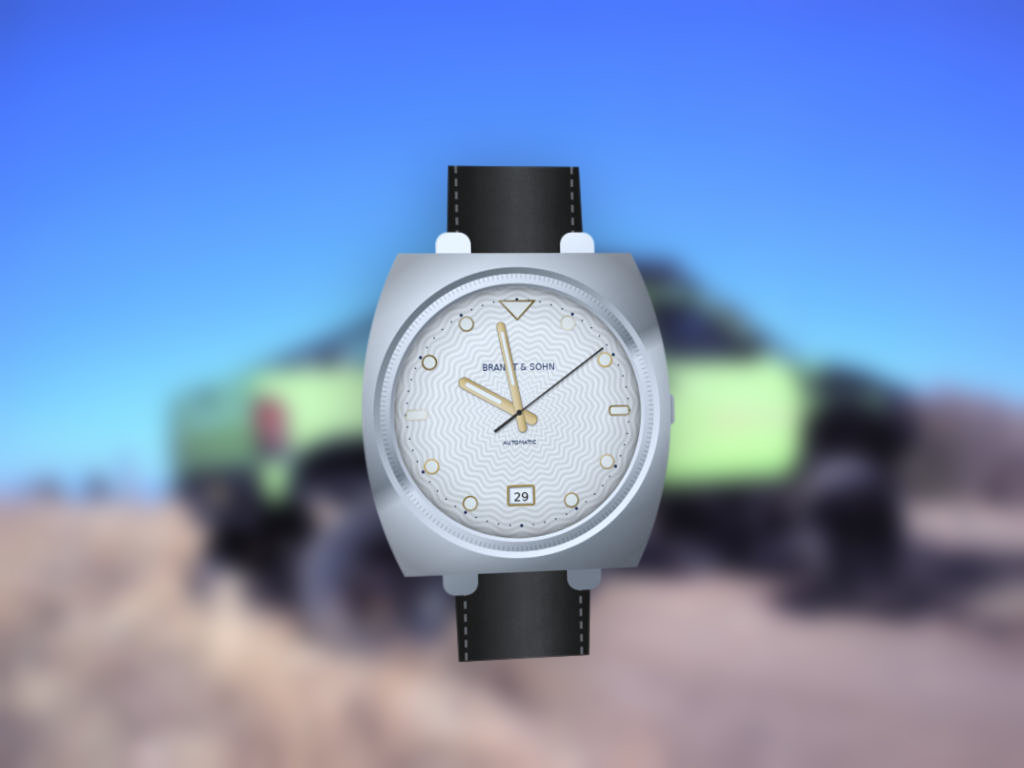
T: 9:58:09
